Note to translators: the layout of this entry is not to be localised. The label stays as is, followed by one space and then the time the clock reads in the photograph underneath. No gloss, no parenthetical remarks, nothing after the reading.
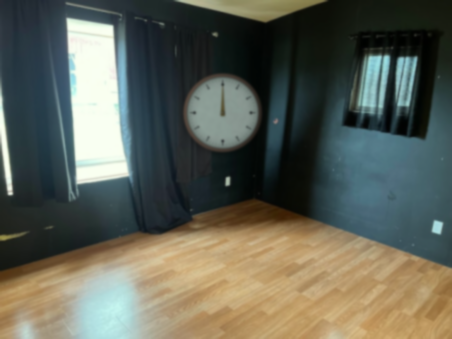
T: 12:00
